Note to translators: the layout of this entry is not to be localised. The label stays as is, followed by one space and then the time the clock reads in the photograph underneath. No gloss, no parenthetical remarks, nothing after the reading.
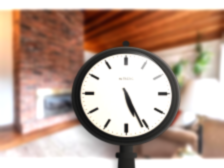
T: 5:26
